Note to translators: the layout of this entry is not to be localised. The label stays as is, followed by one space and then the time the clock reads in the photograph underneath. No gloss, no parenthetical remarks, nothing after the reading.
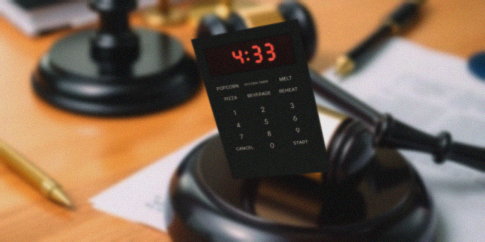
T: 4:33
